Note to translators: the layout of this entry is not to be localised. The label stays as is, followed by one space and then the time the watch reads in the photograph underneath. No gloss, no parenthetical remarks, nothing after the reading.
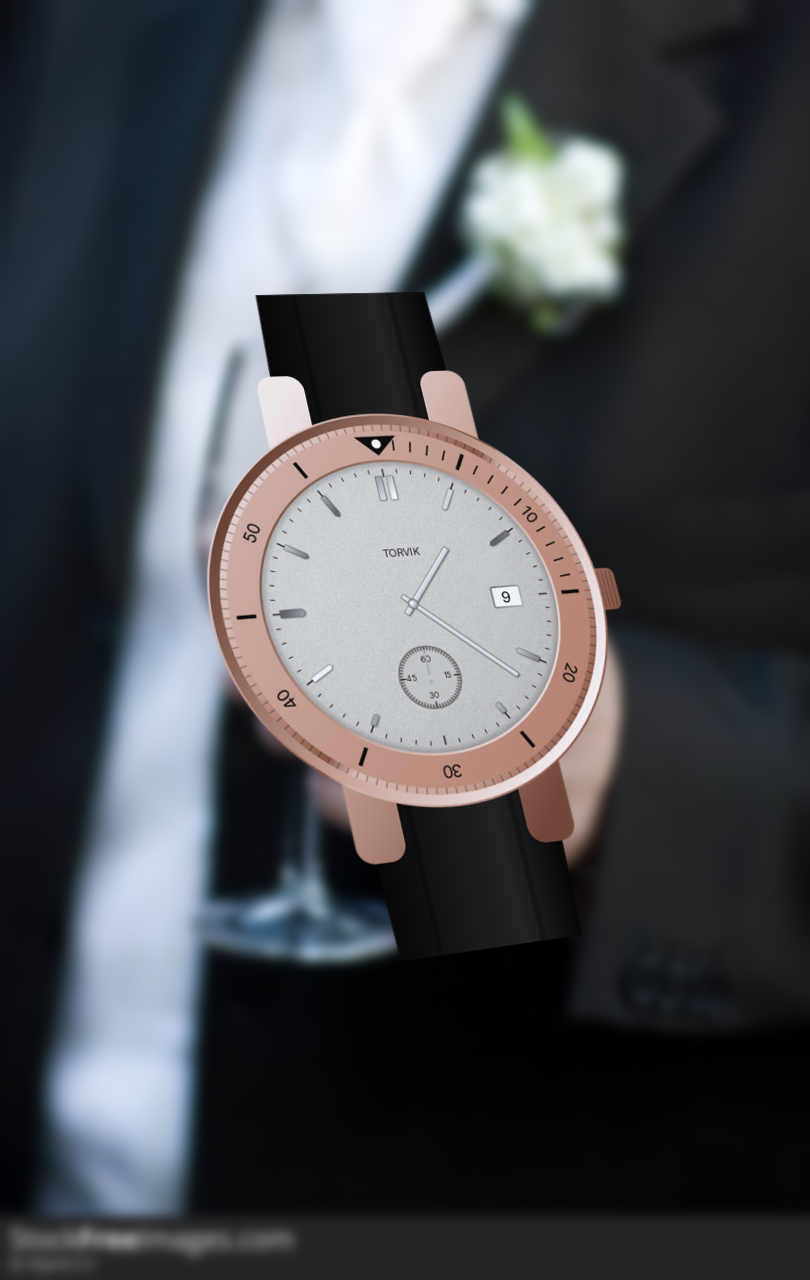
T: 1:22
